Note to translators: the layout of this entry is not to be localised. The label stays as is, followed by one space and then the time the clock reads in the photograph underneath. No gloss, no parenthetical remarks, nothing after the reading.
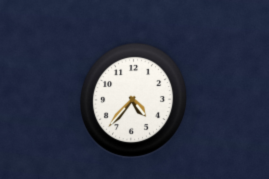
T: 4:37
